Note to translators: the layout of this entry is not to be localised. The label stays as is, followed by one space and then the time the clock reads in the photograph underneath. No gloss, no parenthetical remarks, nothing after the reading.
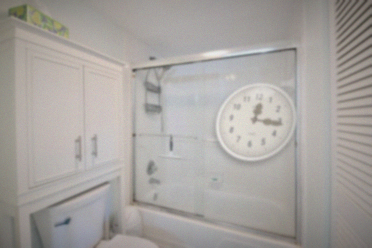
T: 12:16
